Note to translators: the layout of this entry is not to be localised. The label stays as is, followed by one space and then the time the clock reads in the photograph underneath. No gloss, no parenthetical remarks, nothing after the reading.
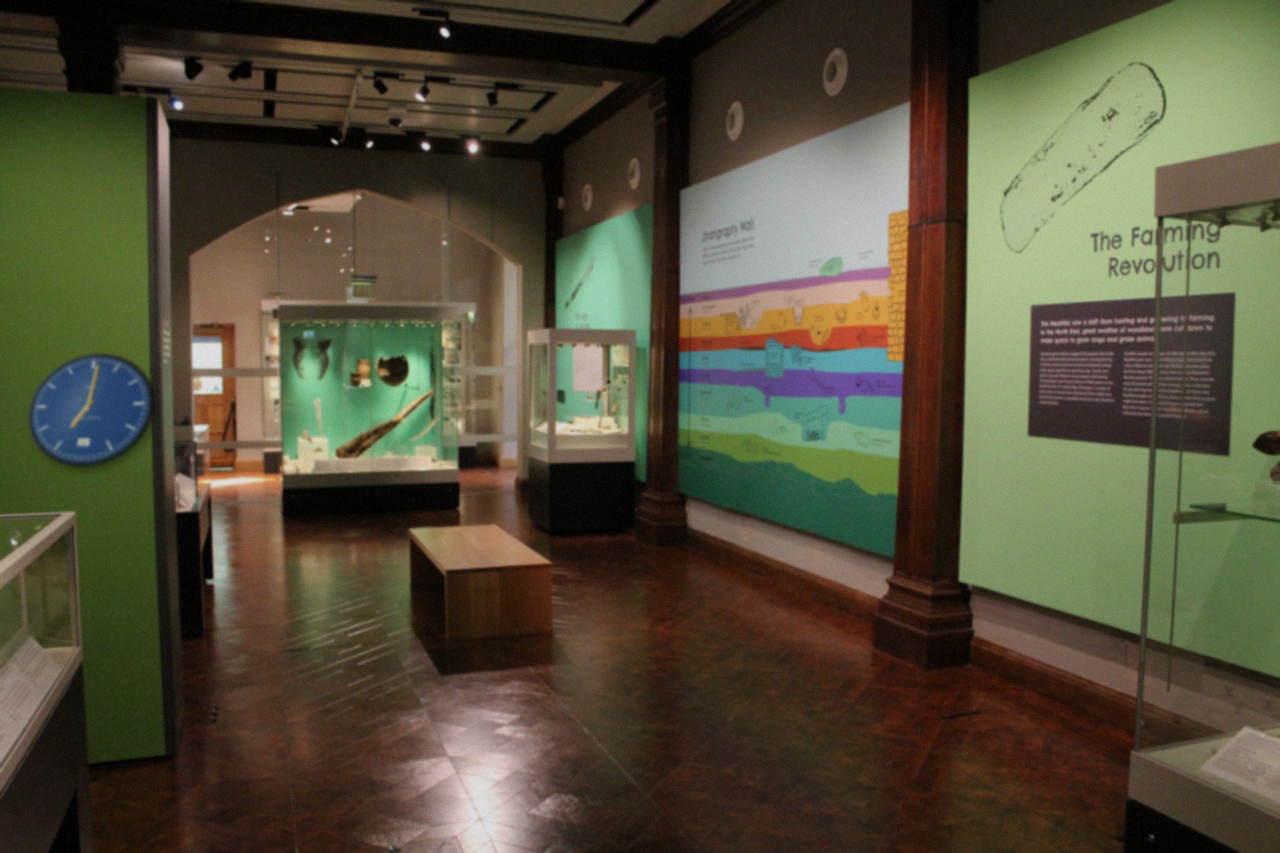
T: 7:01
